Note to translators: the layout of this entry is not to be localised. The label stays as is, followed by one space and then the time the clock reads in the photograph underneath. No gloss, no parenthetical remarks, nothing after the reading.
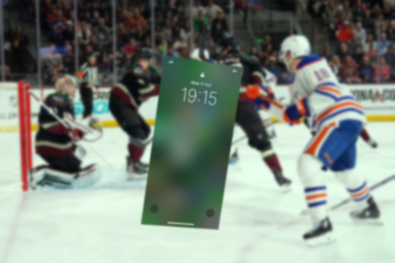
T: 19:15
